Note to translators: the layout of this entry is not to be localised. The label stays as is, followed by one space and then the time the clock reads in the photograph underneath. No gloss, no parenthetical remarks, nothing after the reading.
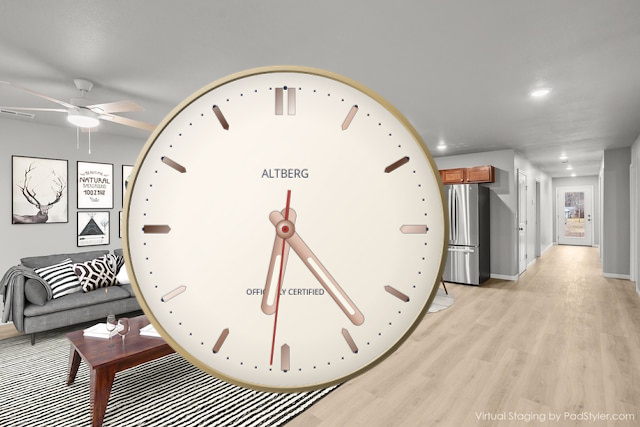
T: 6:23:31
